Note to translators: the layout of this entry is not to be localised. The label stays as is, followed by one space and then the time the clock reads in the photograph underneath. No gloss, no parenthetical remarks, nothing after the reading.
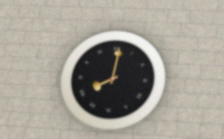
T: 8:01
